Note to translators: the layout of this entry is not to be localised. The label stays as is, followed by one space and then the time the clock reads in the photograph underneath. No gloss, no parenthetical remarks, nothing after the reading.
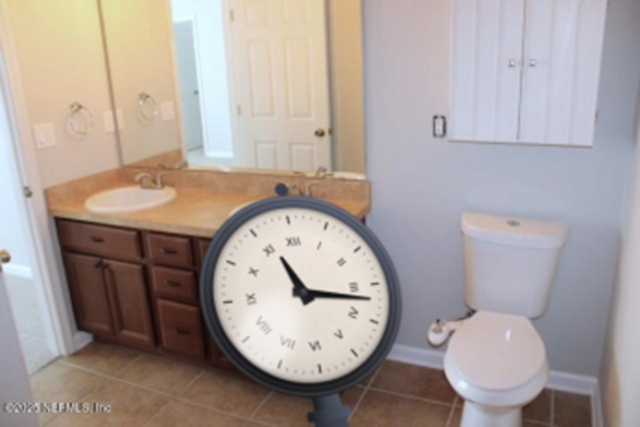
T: 11:17
